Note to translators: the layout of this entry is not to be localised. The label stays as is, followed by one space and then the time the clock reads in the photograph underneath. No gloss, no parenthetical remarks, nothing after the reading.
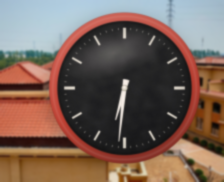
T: 6:31
